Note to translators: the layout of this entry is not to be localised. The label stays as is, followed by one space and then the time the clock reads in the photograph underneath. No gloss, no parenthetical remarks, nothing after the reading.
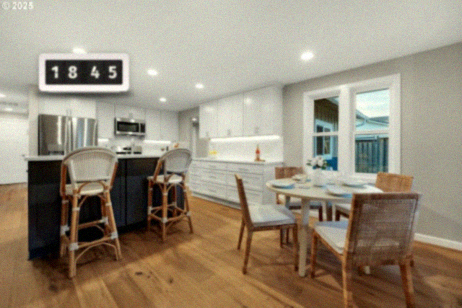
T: 18:45
